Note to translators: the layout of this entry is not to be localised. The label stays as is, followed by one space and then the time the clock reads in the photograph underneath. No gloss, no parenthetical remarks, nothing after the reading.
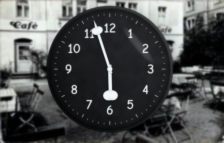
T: 5:57
